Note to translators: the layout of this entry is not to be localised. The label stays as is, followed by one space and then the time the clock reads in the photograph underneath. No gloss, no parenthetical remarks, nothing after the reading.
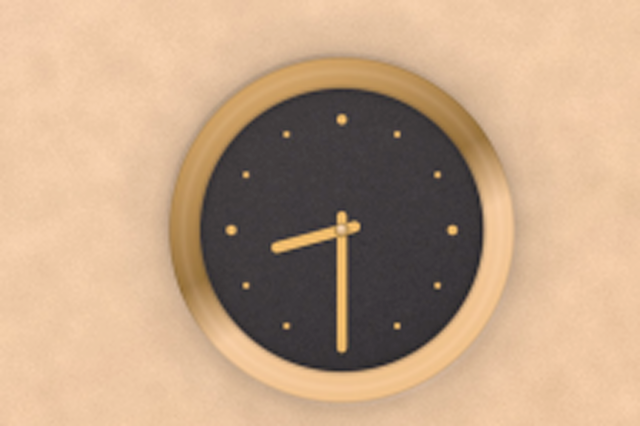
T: 8:30
